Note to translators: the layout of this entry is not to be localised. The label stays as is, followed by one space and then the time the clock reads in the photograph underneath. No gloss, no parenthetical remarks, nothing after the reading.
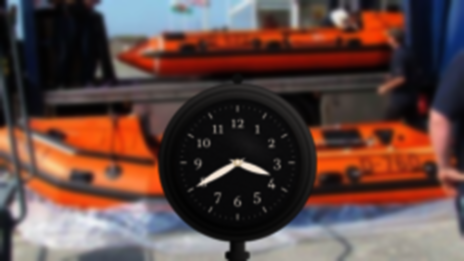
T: 3:40
